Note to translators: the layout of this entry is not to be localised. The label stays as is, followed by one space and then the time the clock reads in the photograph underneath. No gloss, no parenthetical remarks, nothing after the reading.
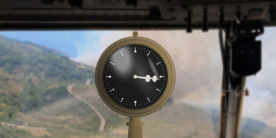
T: 3:16
